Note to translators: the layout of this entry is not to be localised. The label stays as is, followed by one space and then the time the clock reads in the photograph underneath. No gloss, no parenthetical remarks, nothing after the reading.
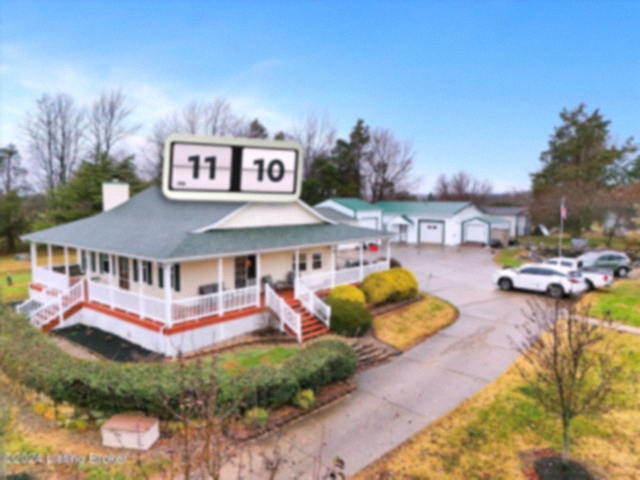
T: 11:10
